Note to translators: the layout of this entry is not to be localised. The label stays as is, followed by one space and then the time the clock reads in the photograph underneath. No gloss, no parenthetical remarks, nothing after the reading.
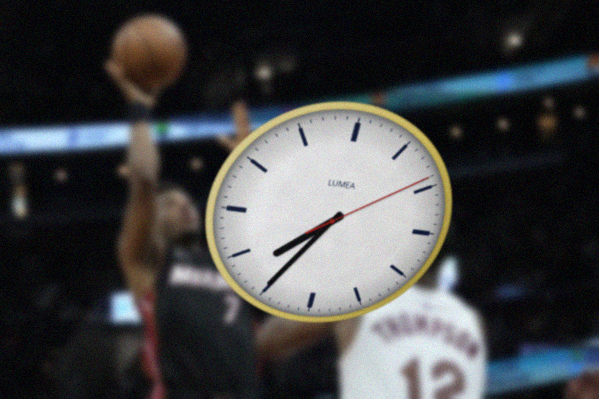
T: 7:35:09
